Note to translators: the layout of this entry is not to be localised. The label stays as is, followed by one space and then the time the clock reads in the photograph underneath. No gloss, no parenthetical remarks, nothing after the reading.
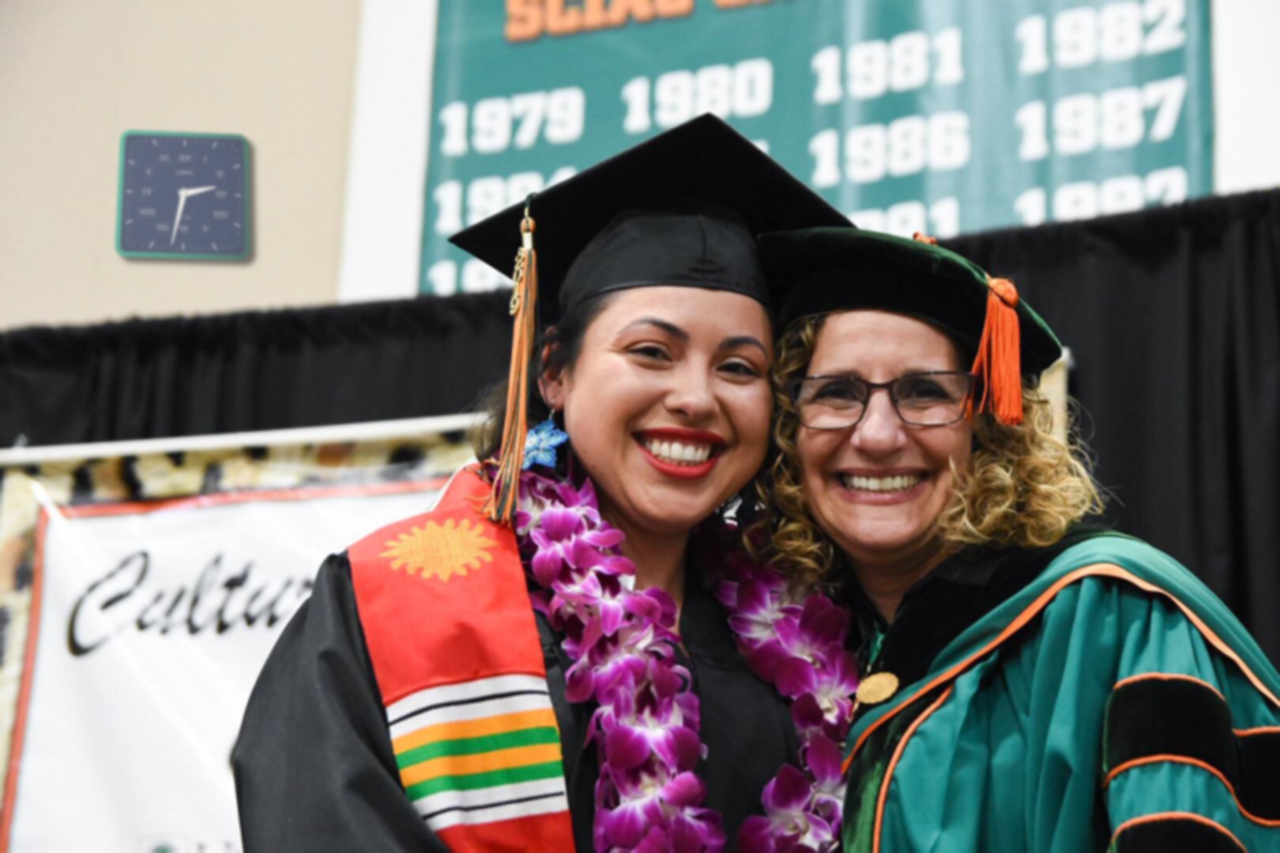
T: 2:32
